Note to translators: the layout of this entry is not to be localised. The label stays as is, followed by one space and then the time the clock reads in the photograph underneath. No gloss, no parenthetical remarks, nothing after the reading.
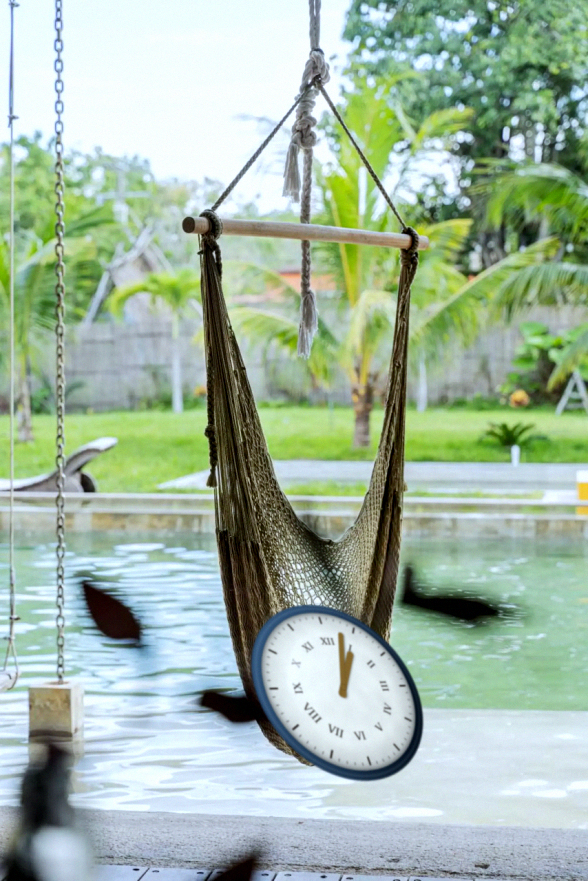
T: 1:03
